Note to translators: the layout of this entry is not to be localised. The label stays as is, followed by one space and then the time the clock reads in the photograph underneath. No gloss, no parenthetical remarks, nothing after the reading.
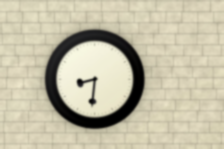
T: 8:31
